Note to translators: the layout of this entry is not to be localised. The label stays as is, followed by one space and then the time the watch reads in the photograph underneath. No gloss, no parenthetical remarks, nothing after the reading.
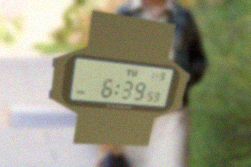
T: 6:39
